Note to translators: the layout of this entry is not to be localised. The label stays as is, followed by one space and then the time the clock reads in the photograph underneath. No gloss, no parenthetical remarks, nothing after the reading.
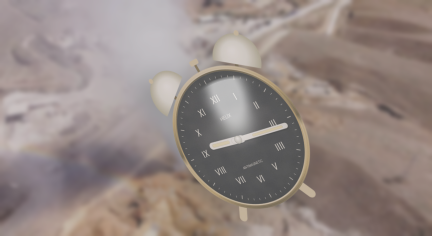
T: 9:16
